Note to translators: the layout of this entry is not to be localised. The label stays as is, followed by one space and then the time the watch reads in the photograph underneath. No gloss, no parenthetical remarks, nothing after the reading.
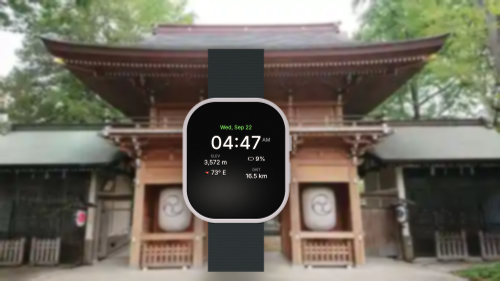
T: 4:47
